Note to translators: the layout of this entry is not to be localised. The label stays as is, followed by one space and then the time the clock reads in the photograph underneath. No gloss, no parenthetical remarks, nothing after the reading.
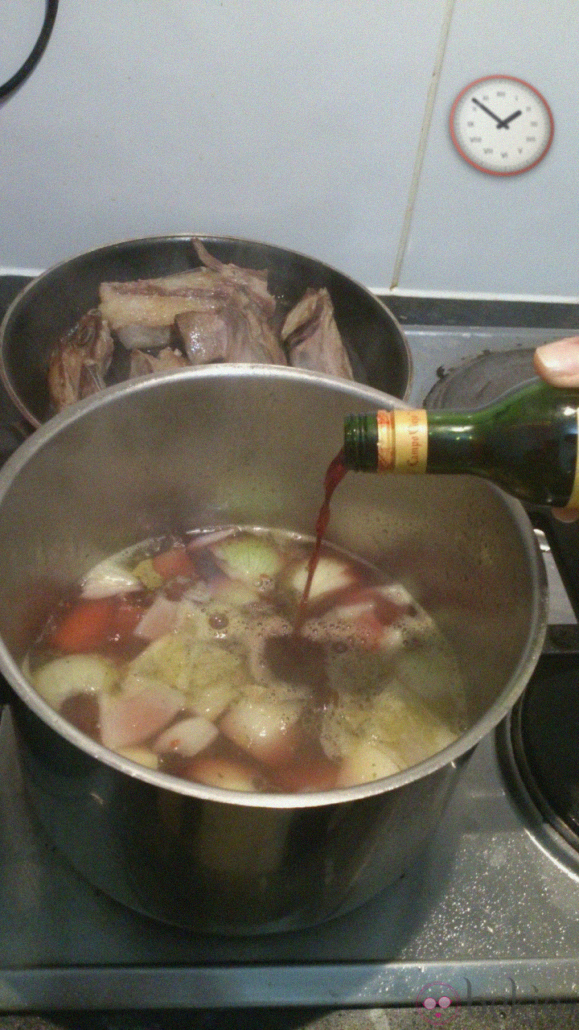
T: 1:52
